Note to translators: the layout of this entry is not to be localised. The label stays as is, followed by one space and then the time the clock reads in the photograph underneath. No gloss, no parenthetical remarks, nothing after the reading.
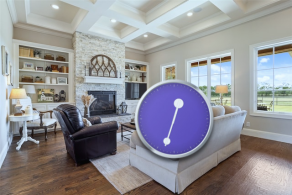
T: 12:33
